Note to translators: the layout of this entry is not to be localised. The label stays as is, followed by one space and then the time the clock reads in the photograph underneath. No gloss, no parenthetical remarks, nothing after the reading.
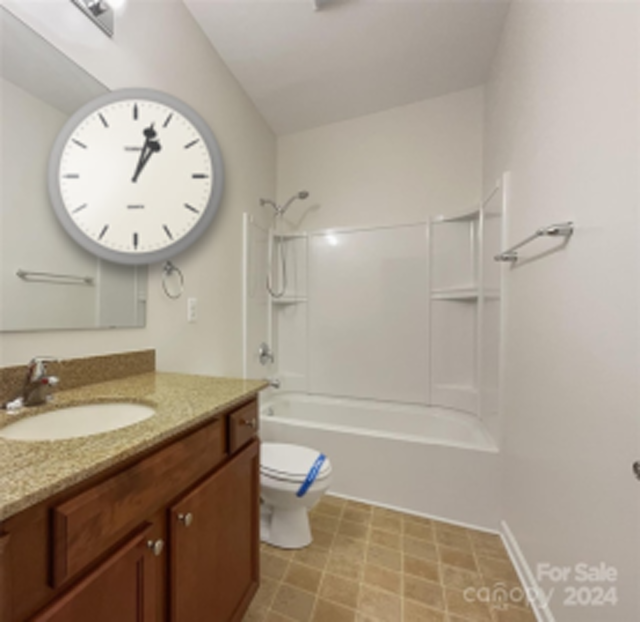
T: 1:03
